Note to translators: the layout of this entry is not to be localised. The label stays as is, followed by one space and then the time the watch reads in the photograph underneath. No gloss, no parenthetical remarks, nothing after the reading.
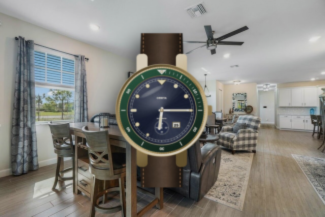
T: 6:15
